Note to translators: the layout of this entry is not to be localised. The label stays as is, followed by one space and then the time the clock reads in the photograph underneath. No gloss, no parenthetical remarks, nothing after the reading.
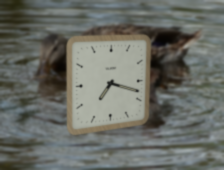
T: 7:18
